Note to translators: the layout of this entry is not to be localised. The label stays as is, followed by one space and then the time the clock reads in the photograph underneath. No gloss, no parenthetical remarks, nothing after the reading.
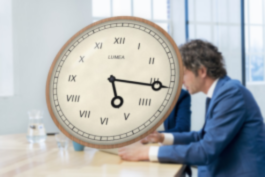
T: 5:16
